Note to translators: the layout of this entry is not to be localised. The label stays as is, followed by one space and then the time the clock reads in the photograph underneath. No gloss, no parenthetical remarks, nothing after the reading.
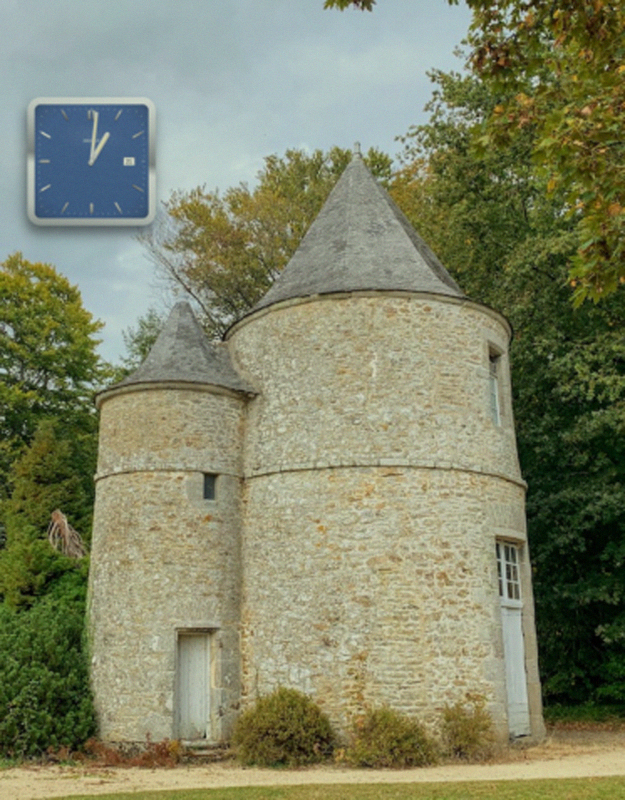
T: 1:01
